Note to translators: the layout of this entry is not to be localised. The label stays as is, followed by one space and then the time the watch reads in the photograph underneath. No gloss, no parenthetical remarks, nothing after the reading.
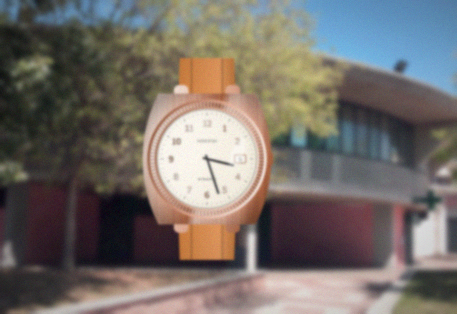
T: 3:27
